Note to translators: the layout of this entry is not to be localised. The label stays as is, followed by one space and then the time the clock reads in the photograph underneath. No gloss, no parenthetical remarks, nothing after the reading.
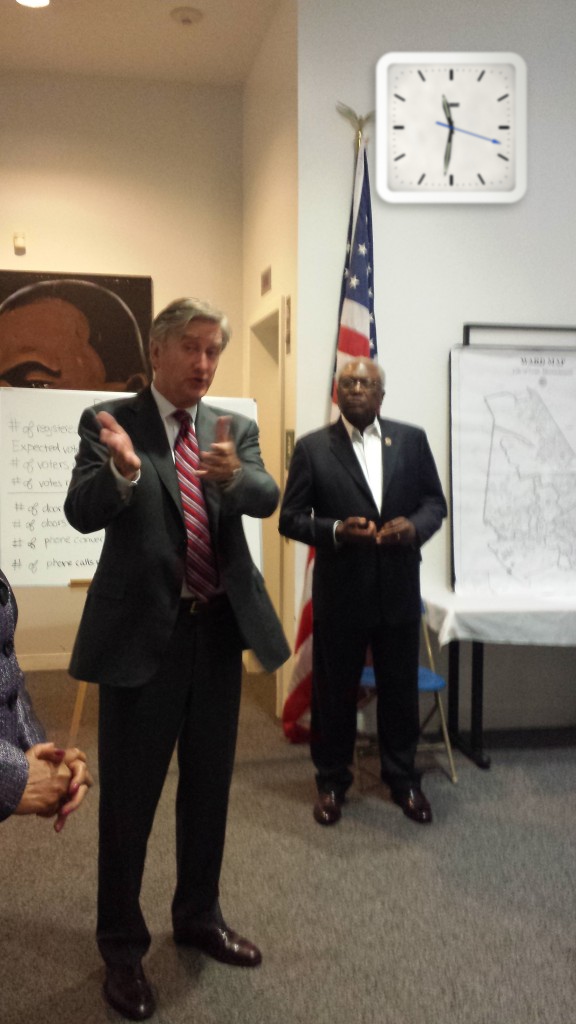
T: 11:31:18
